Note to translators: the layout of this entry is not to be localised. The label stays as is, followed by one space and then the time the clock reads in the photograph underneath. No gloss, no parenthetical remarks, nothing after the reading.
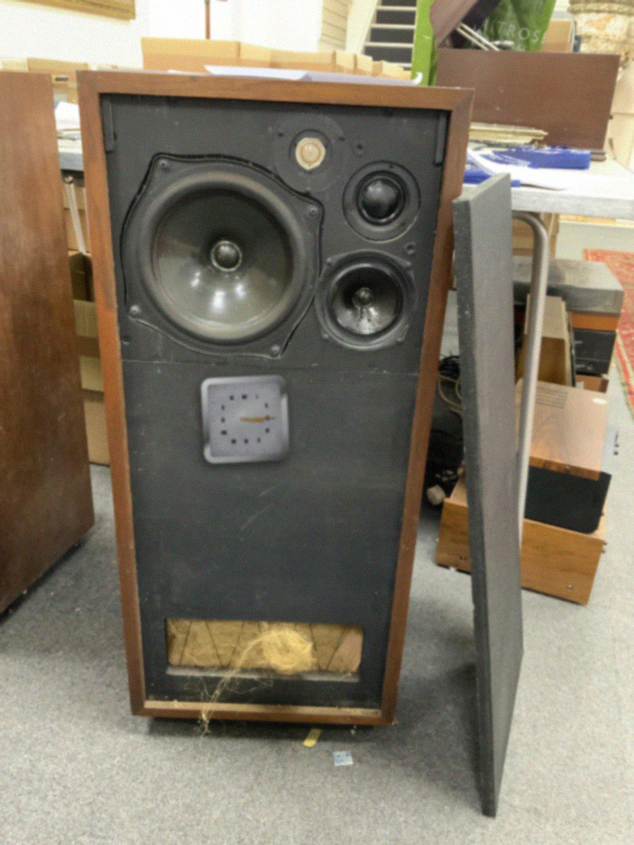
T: 3:15
